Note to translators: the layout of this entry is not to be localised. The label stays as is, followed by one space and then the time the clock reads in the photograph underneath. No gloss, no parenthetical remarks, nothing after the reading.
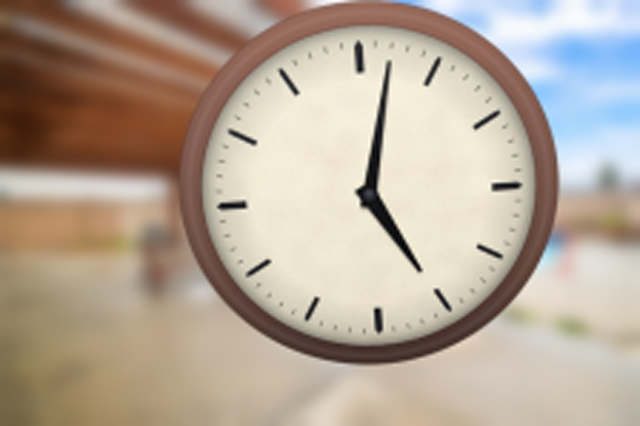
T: 5:02
